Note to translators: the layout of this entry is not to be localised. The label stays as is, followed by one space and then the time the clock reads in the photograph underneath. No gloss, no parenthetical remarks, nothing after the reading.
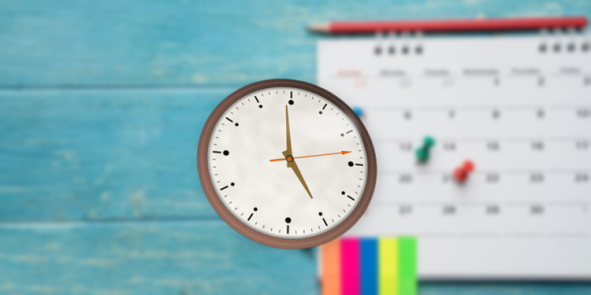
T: 4:59:13
